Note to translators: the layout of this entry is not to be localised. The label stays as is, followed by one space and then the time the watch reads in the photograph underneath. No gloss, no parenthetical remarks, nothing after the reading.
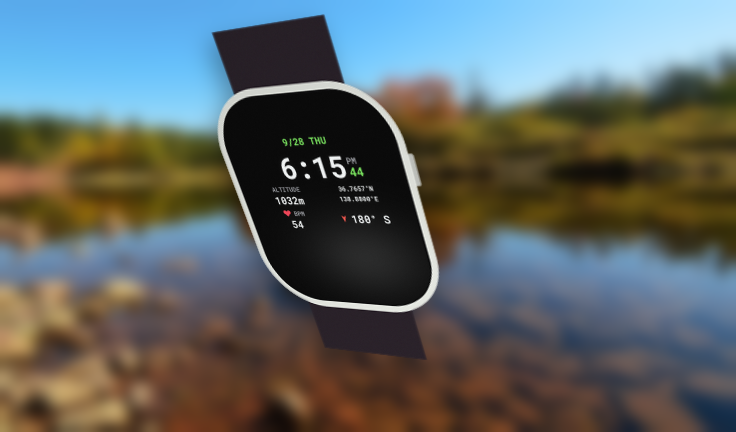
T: 6:15:44
